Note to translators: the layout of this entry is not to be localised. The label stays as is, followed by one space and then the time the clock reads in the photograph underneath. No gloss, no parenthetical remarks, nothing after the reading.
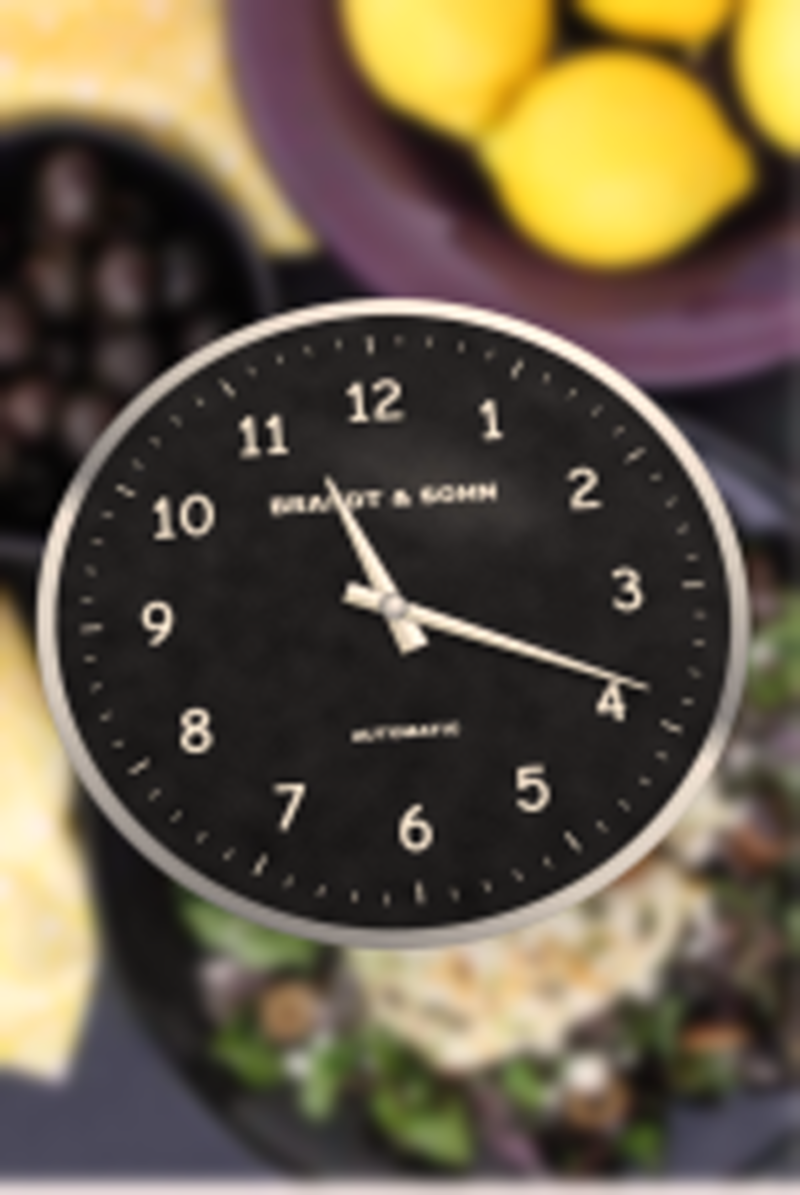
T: 11:19
